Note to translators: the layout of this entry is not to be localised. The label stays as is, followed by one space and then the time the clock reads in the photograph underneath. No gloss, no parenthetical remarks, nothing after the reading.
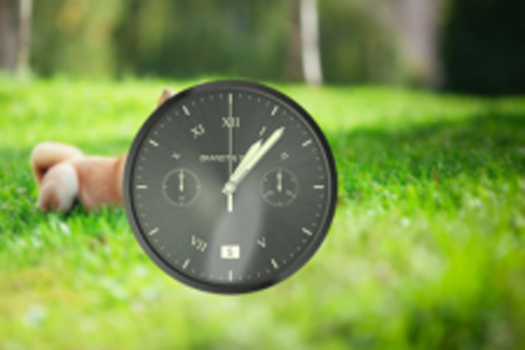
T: 1:07
